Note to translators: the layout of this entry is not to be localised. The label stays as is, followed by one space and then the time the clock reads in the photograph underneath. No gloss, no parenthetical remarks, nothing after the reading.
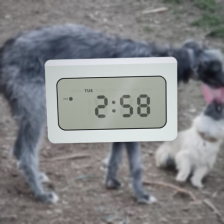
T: 2:58
